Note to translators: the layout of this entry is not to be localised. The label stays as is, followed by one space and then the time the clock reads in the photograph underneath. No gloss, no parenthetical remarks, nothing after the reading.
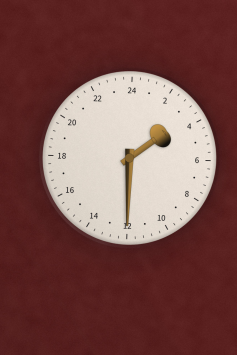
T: 3:30
